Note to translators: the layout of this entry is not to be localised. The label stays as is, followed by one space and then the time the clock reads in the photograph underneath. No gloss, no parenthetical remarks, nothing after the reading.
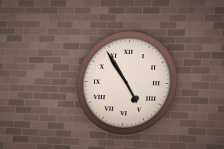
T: 4:54
